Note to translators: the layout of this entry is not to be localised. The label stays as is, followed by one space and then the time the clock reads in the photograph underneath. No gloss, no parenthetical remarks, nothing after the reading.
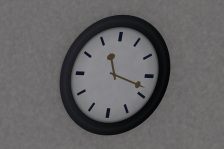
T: 11:18
